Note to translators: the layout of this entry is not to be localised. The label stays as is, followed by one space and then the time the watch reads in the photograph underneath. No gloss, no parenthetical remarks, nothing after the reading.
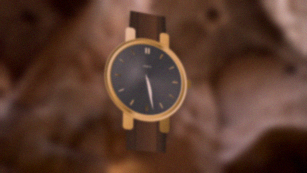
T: 5:28
